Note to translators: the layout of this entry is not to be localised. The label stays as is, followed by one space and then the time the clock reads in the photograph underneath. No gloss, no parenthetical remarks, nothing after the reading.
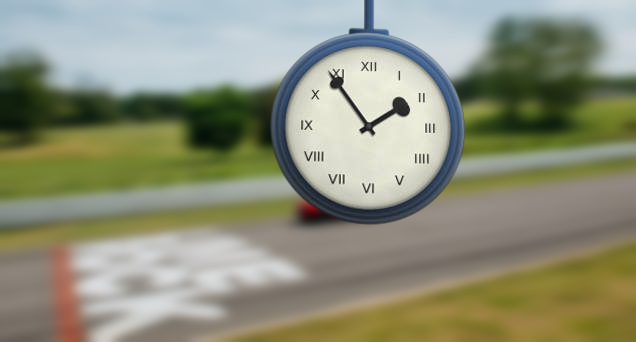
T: 1:54
